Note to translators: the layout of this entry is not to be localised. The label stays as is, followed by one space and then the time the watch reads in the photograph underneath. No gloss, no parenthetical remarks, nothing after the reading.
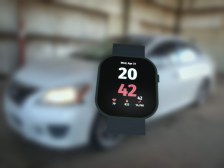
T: 20:42
